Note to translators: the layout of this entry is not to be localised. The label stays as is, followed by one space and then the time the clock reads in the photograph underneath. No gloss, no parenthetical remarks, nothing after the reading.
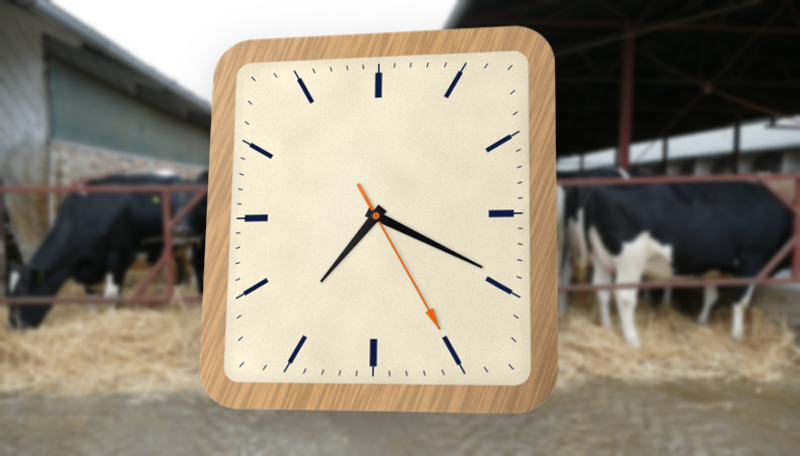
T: 7:19:25
